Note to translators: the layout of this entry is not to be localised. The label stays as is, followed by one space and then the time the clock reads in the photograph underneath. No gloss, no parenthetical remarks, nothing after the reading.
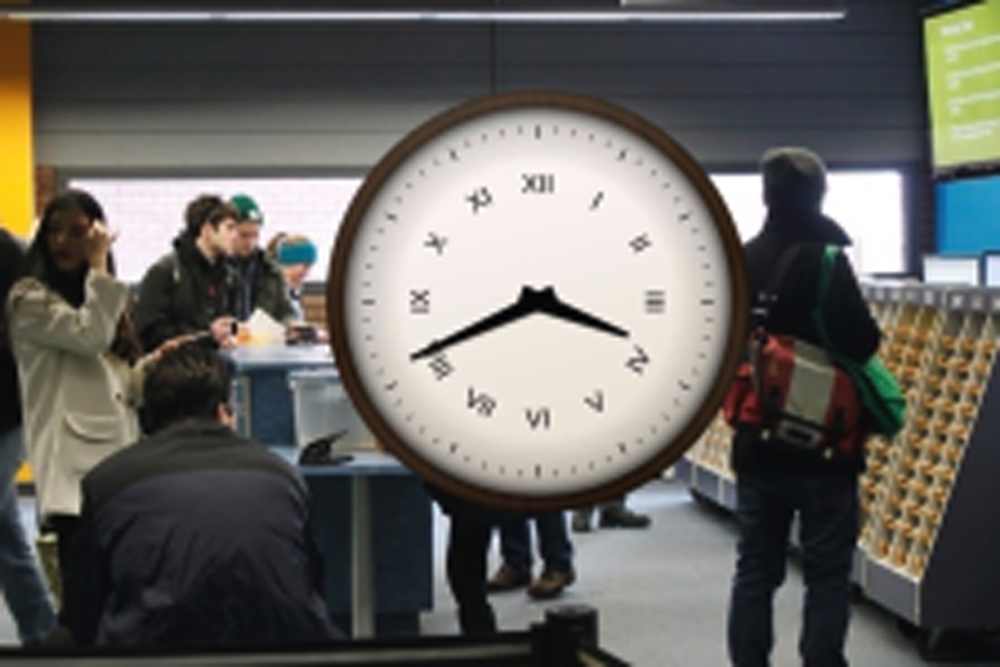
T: 3:41
